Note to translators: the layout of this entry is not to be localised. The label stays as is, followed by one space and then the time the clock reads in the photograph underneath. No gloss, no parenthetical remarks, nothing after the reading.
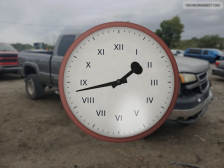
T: 1:43
